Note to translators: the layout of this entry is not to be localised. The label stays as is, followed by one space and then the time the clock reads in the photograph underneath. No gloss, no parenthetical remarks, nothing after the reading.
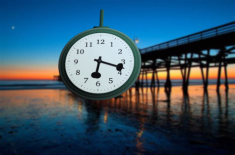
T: 6:18
